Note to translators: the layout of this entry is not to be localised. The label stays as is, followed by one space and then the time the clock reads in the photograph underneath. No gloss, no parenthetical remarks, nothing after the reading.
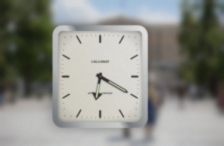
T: 6:20
